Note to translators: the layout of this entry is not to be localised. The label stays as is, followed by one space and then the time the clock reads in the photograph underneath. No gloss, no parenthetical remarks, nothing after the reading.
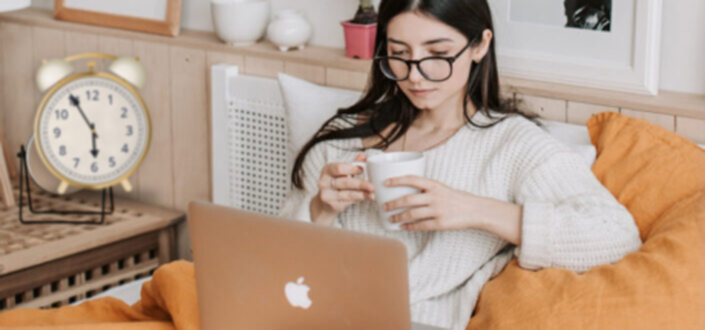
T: 5:55
